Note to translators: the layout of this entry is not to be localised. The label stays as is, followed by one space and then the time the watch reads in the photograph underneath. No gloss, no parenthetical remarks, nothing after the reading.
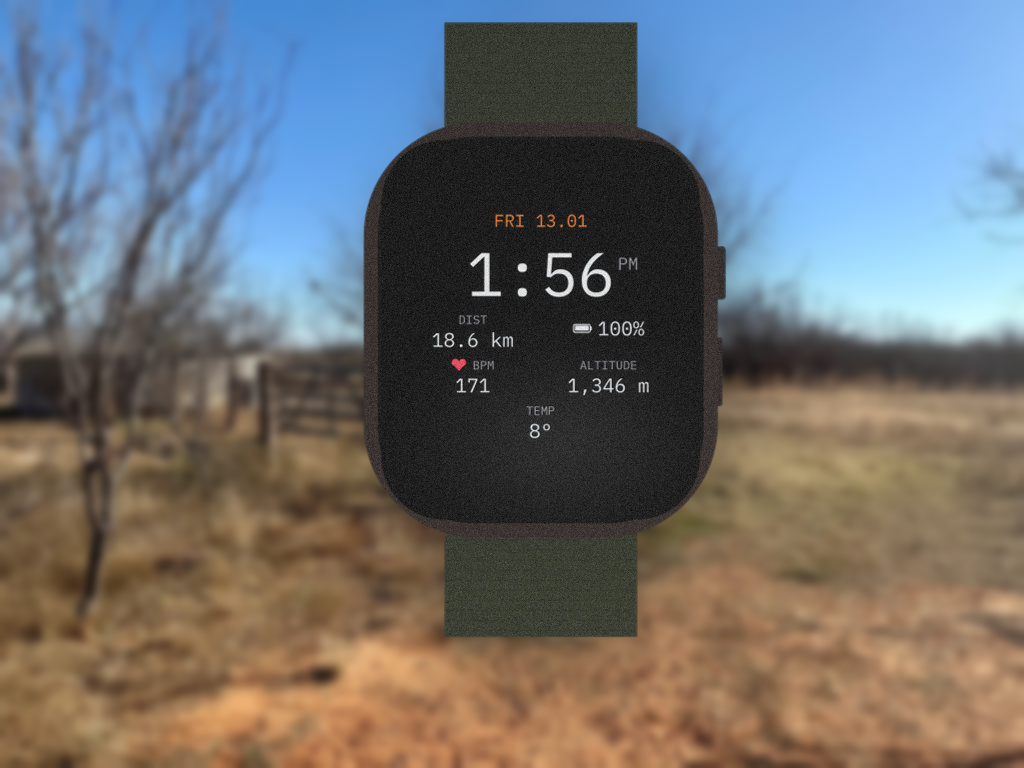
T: 1:56
